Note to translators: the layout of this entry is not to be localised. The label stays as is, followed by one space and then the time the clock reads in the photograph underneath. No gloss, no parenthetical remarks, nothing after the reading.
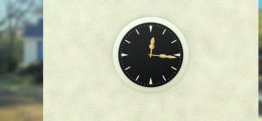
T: 12:16
